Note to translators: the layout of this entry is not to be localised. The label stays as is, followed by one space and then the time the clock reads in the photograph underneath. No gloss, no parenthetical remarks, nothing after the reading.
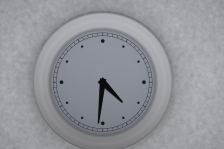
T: 4:31
